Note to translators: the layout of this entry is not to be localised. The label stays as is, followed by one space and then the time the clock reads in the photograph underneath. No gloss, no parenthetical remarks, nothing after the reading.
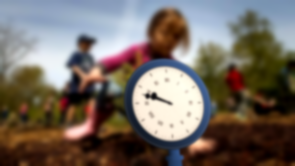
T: 9:48
